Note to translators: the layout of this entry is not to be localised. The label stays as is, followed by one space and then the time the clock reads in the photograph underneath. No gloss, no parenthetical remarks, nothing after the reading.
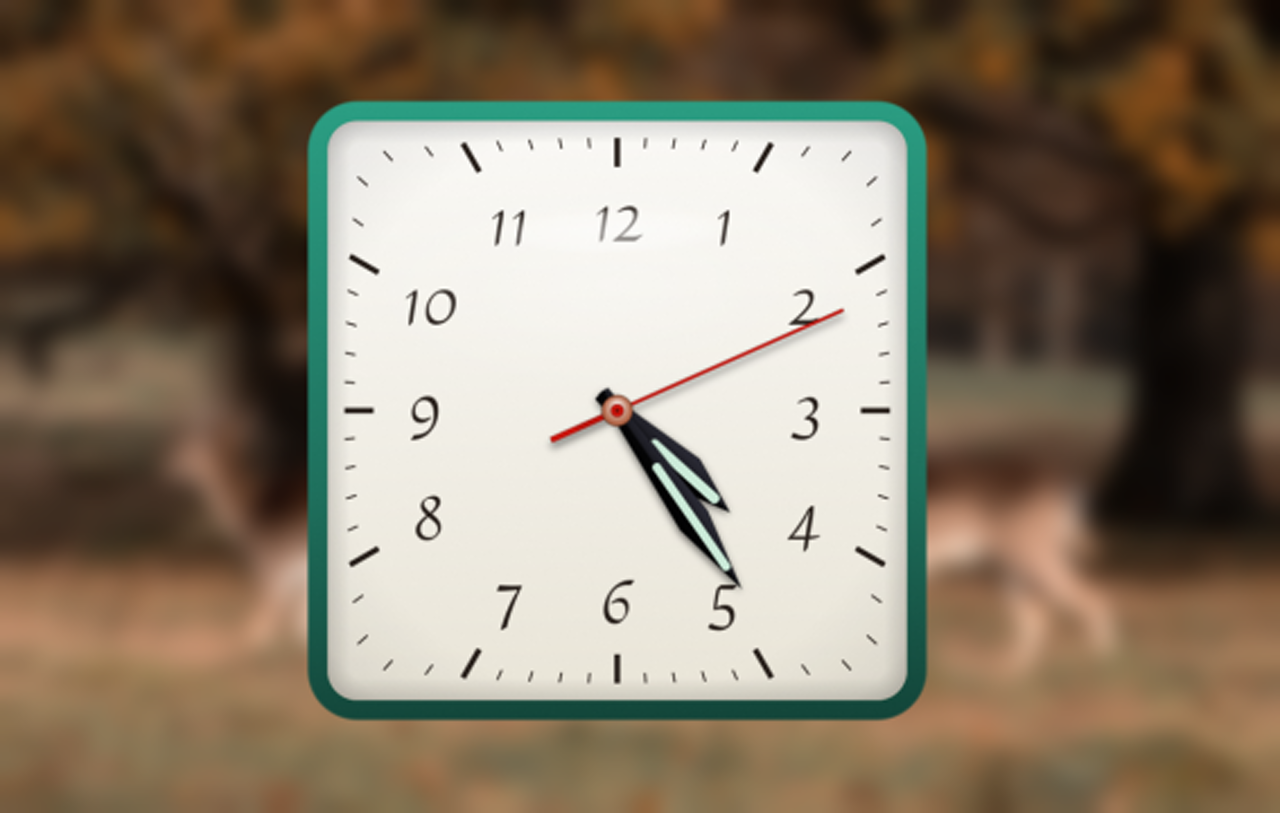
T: 4:24:11
